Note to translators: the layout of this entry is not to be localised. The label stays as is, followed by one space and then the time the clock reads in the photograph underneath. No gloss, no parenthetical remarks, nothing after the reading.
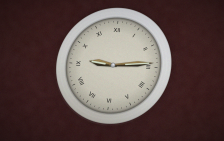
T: 9:14
